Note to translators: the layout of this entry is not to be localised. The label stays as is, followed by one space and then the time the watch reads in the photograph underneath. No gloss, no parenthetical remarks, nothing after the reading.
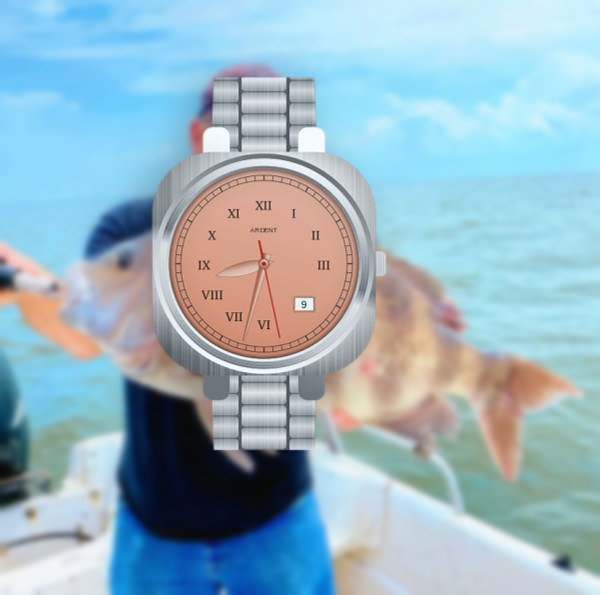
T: 8:32:28
